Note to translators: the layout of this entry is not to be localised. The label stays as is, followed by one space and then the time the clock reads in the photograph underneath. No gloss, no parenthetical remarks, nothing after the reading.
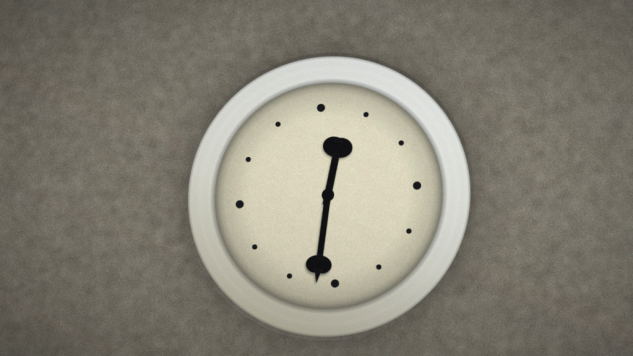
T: 12:32
